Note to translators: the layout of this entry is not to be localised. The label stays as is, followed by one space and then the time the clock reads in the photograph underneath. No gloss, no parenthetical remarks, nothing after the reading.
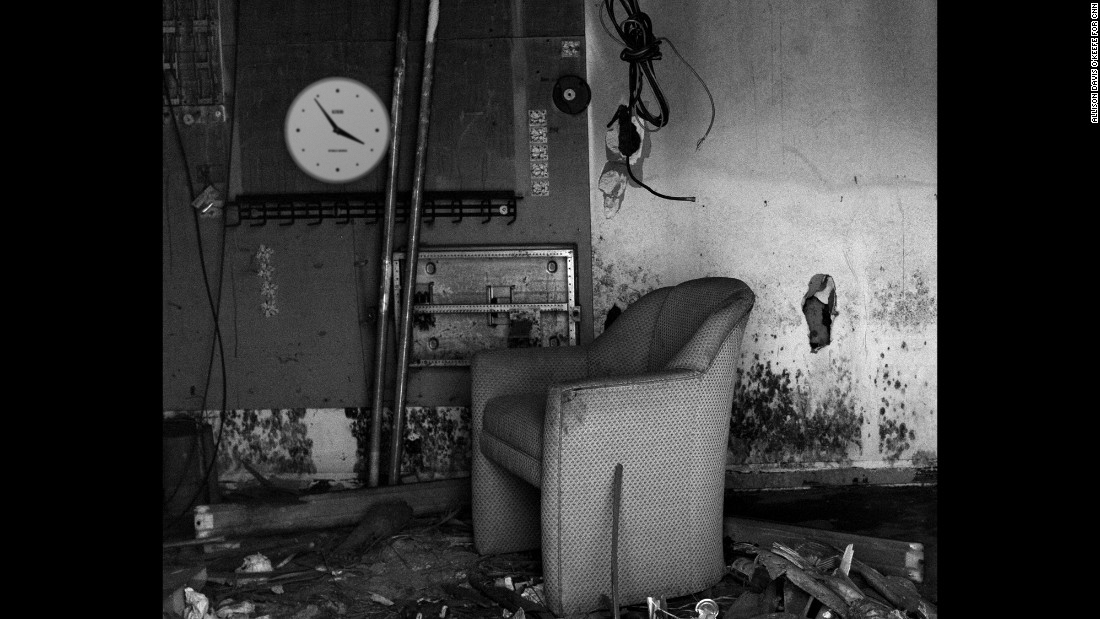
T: 3:54
